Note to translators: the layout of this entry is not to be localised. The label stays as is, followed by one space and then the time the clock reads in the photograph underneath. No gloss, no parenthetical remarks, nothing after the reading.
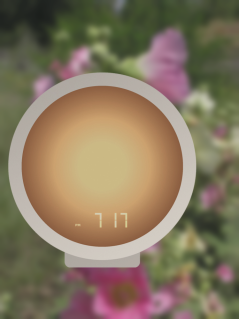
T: 7:17
